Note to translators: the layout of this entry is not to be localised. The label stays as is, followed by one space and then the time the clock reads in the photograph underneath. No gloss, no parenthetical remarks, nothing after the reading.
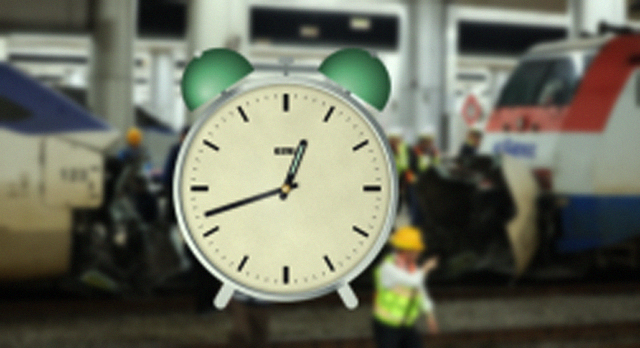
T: 12:42
